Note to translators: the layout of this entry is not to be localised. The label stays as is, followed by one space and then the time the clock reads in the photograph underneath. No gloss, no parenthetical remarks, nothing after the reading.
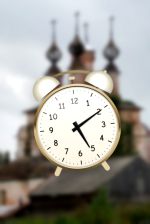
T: 5:10
